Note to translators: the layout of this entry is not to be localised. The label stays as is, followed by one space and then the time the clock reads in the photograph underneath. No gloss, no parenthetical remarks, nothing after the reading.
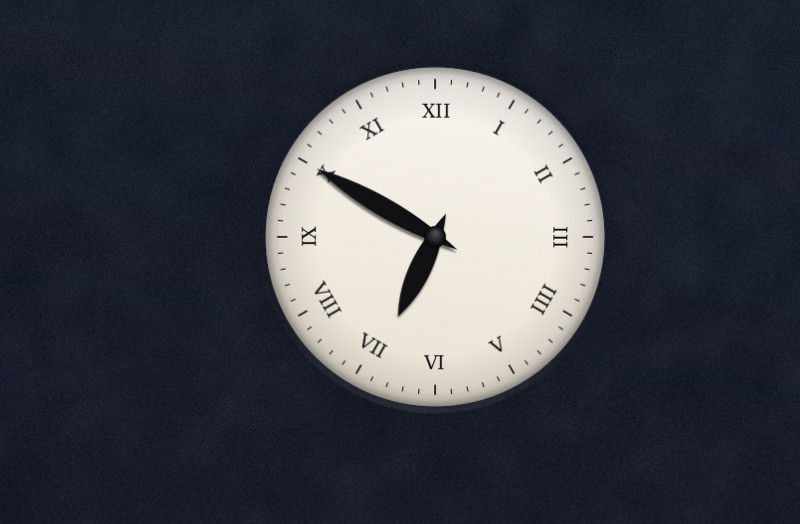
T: 6:50
